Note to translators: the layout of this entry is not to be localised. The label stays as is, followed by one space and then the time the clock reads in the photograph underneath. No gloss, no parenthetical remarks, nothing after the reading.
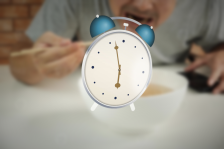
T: 5:57
